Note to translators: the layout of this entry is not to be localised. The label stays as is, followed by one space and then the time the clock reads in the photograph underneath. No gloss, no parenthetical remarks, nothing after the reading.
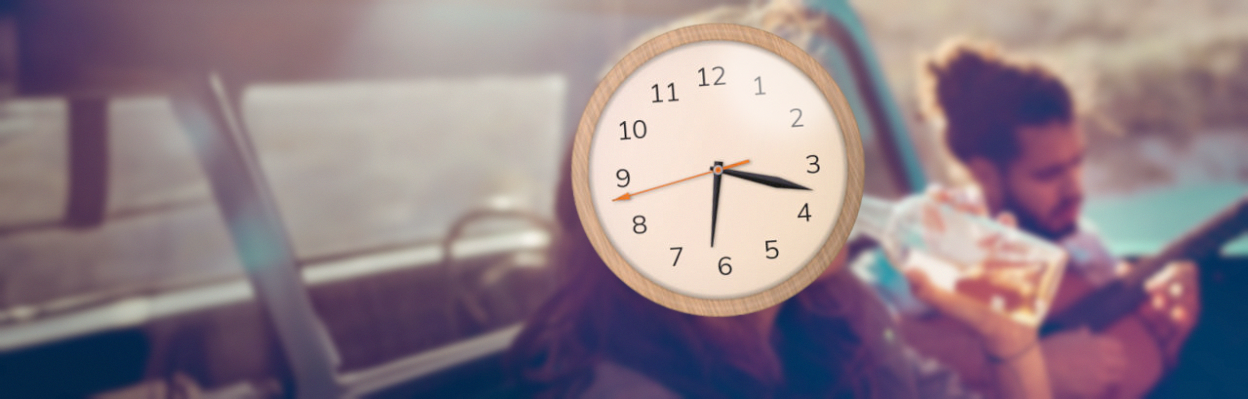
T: 6:17:43
